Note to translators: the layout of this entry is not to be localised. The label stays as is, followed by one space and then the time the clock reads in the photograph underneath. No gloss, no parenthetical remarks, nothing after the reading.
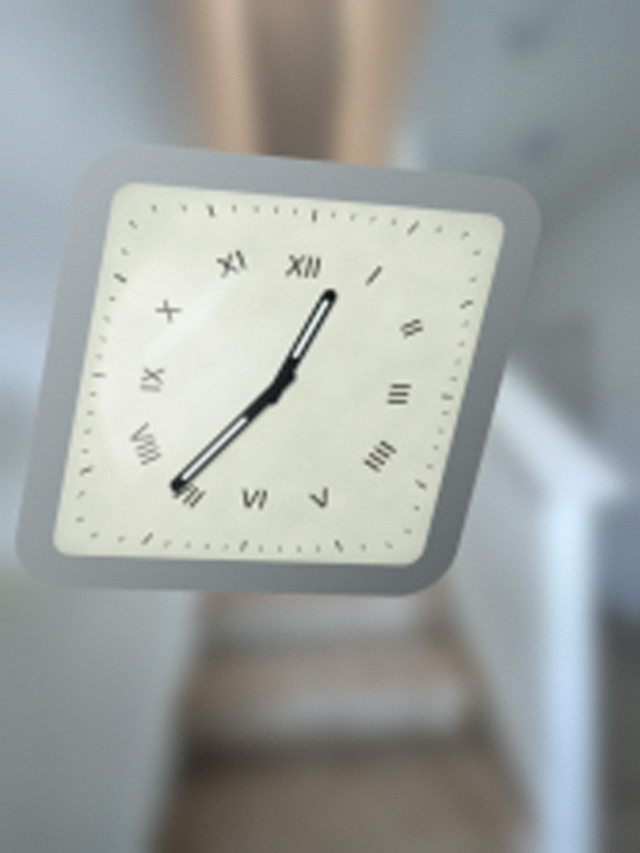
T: 12:36
